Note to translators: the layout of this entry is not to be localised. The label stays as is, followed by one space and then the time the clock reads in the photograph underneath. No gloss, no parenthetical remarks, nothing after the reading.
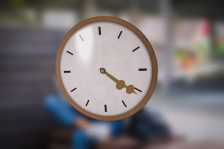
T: 4:21
